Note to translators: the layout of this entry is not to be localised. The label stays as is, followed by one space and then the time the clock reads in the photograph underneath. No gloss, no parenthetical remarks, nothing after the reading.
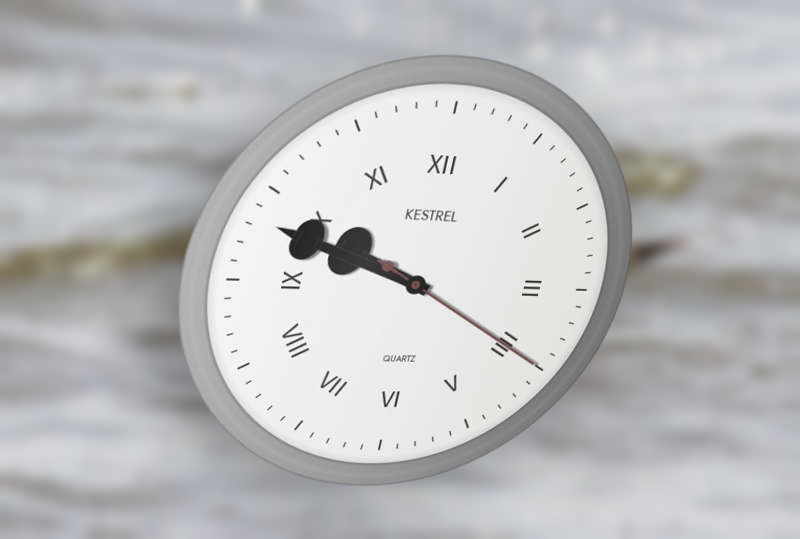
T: 9:48:20
